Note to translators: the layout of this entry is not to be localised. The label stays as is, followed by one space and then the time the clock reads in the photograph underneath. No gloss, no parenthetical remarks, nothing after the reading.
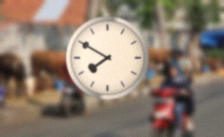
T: 7:50
